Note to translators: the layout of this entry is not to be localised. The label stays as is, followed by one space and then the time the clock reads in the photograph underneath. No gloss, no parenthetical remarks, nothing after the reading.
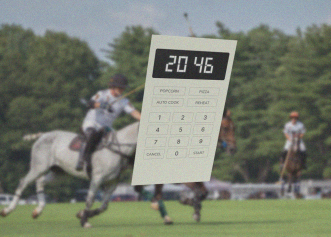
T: 20:46
